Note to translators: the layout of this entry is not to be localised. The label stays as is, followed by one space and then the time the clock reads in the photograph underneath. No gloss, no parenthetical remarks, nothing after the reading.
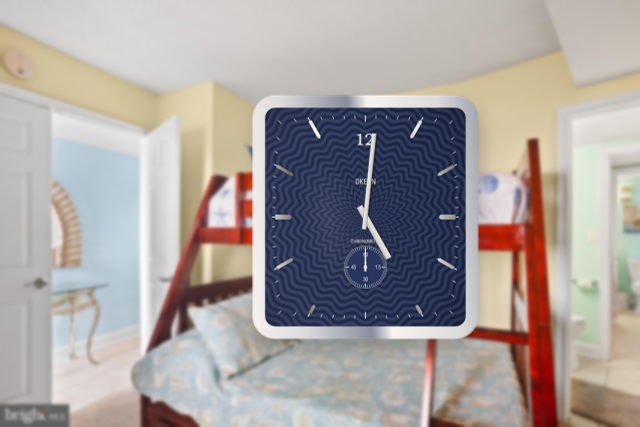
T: 5:01
